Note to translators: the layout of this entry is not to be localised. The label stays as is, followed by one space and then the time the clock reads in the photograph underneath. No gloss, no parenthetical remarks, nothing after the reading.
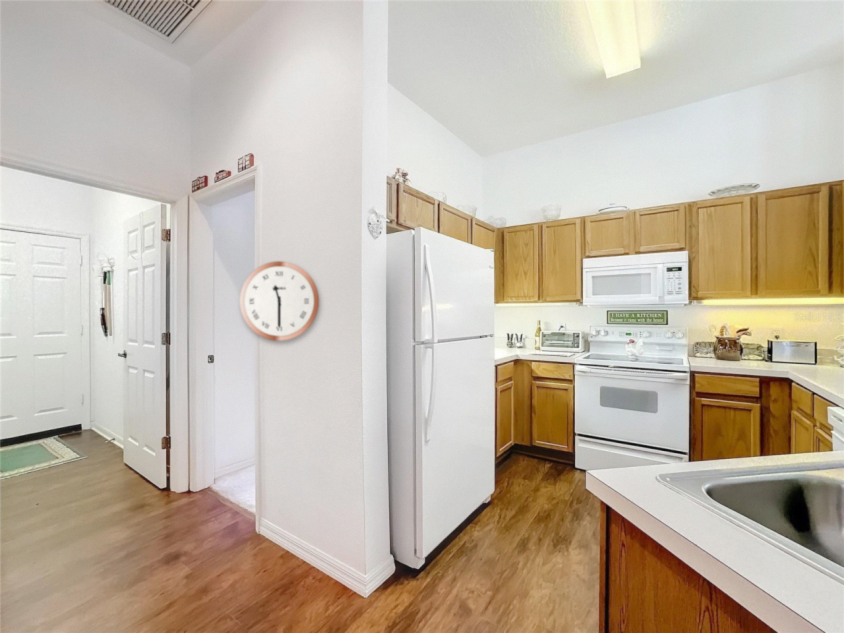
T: 11:30
